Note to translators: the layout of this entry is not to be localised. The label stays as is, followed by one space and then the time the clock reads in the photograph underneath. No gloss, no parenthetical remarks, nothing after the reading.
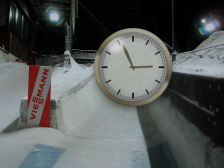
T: 2:56
